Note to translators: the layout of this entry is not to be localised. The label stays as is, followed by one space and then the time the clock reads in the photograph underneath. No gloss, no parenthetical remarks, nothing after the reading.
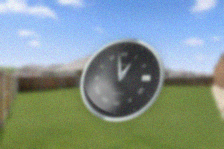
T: 12:58
